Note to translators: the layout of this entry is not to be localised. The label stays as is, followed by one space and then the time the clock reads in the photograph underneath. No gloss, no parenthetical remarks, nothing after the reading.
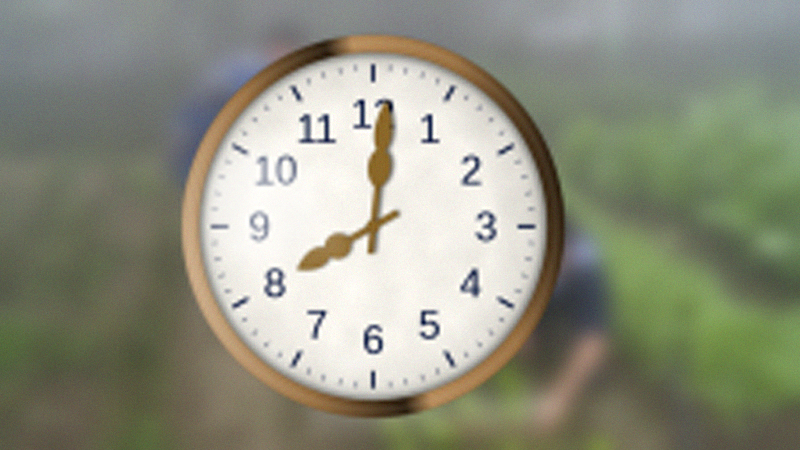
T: 8:01
